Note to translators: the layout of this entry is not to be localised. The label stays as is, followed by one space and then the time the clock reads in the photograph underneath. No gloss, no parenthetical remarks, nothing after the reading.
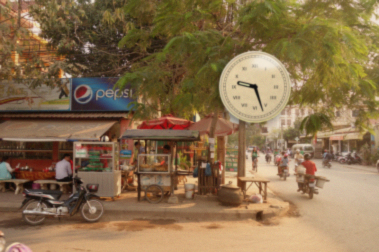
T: 9:27
